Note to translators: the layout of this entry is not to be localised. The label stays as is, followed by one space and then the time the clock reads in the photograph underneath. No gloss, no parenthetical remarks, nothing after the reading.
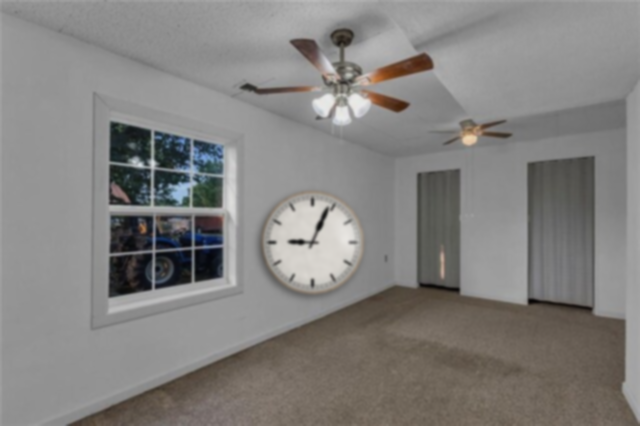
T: 9:04
